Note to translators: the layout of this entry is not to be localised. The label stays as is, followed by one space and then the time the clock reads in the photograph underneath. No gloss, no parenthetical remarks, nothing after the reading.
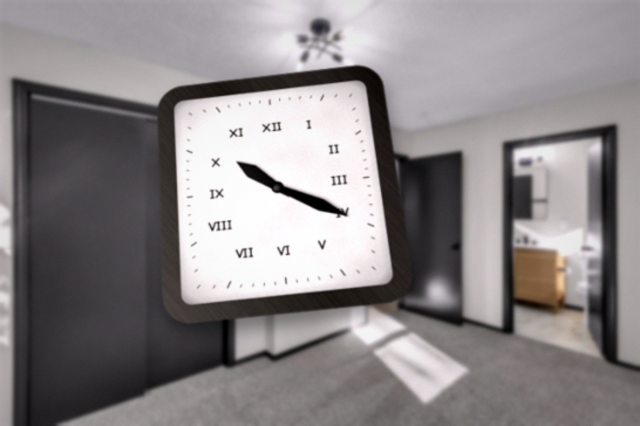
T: 10:20
